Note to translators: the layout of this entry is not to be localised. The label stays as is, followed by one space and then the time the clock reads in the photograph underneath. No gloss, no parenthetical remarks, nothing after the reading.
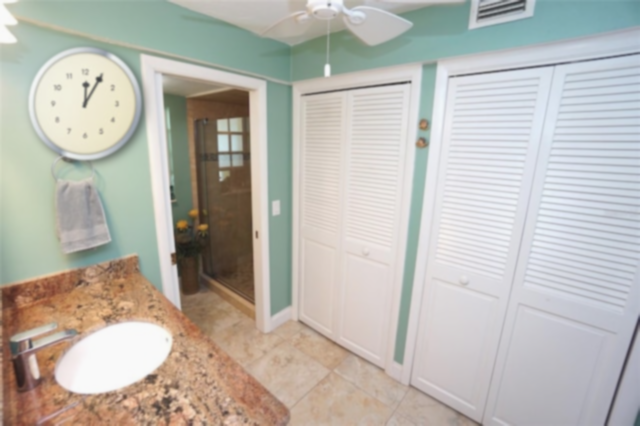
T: 12:05
